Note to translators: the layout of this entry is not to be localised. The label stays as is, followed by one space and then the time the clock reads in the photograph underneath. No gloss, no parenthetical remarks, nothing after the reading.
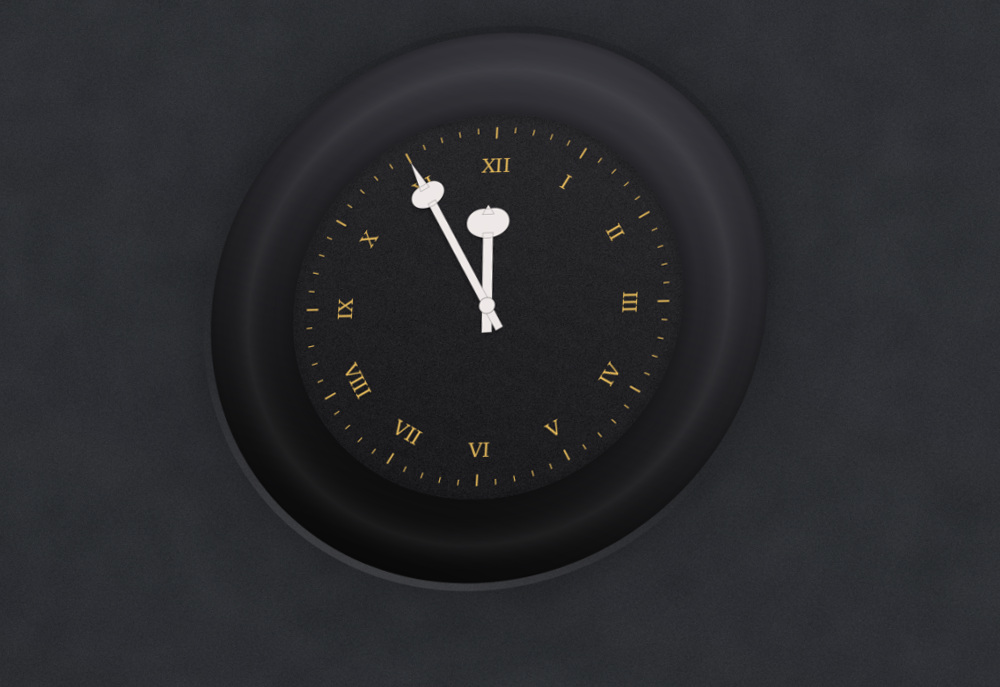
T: 11:55
